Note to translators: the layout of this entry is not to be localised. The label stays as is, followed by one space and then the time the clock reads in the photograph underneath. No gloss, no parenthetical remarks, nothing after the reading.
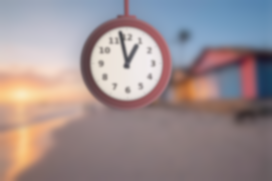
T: 12:58
